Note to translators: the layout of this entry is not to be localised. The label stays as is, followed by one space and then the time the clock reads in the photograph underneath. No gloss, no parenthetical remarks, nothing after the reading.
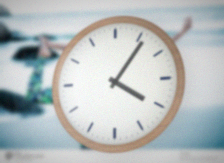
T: 4:06
